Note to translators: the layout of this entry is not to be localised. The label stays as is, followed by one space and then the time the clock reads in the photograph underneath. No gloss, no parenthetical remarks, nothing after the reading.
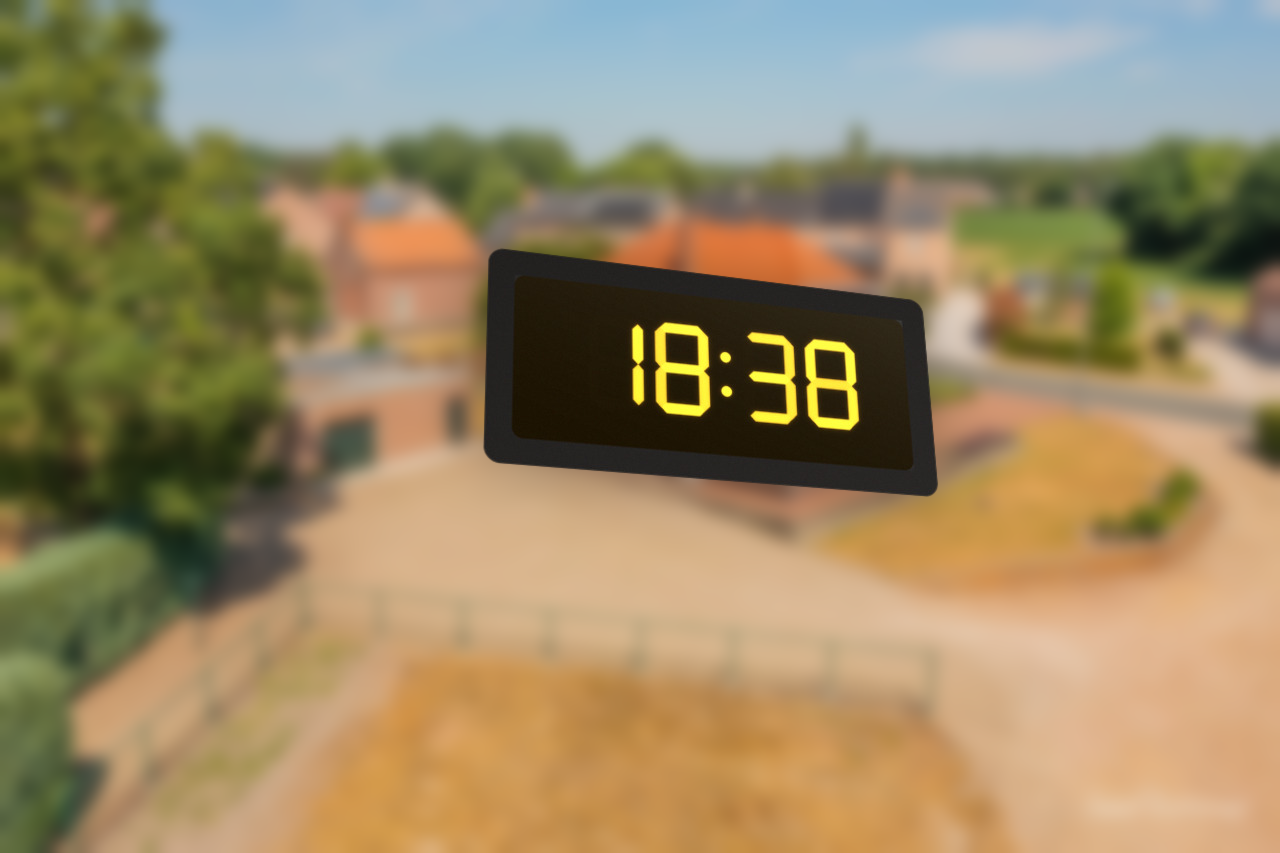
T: 18:38
